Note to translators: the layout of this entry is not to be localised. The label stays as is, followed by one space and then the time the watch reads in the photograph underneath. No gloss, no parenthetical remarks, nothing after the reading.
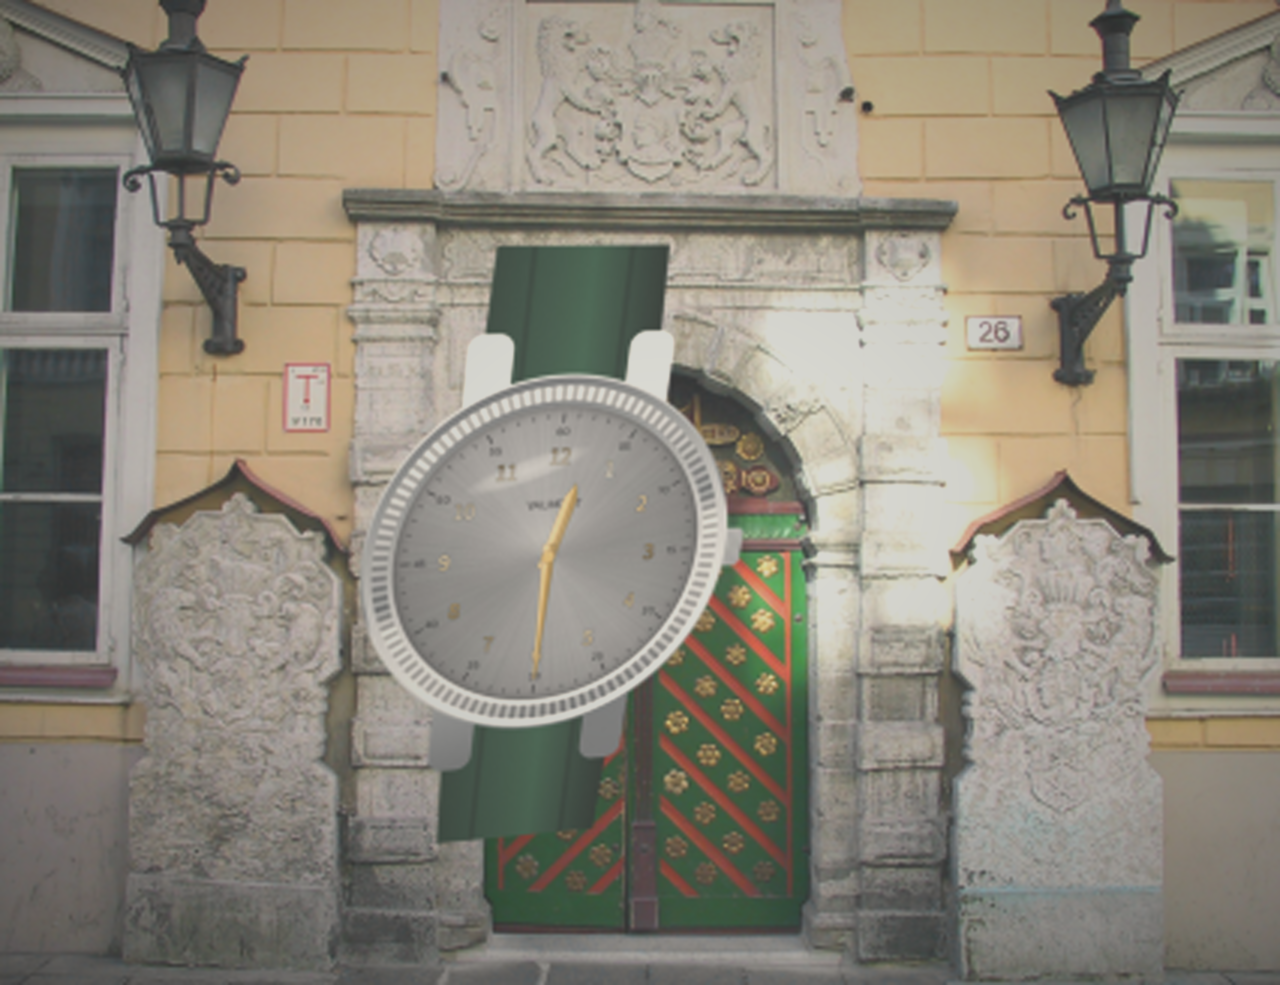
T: 12:30
